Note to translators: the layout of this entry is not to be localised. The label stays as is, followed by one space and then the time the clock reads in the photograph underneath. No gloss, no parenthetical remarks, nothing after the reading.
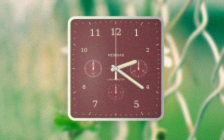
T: 2:21
